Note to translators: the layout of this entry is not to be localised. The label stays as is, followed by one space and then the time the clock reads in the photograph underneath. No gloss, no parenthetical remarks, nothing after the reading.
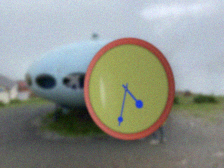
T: 4:32
